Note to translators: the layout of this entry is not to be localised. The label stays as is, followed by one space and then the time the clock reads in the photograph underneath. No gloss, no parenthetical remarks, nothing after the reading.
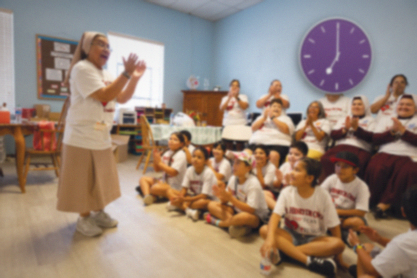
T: 7:00
